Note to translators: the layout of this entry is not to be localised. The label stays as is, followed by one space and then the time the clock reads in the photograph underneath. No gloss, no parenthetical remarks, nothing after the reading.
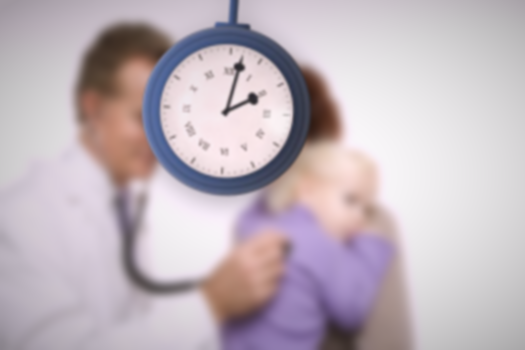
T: 2:02
